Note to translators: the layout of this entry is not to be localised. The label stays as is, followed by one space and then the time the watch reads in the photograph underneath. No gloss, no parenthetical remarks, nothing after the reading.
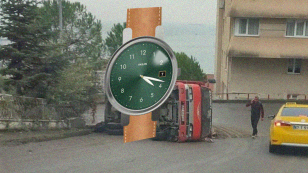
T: 4:18
